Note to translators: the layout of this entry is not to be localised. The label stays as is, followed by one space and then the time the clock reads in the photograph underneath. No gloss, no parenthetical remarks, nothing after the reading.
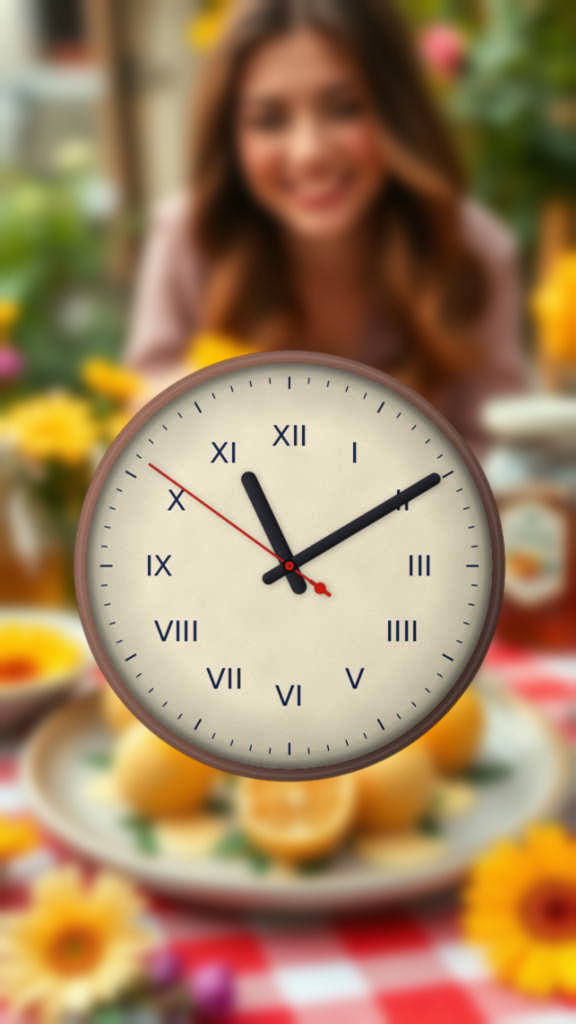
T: 11:09:51
